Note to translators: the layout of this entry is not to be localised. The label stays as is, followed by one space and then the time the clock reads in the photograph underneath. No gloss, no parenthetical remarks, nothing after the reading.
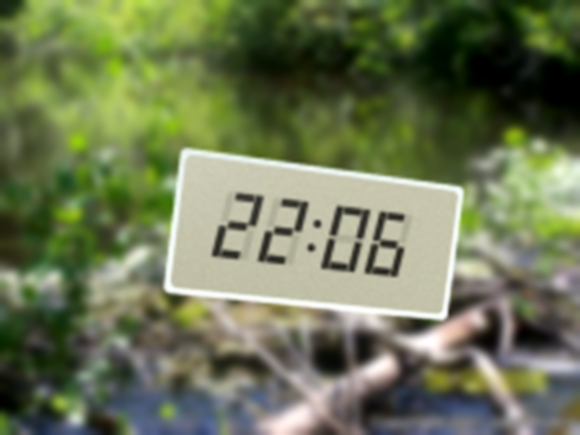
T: 22:06
